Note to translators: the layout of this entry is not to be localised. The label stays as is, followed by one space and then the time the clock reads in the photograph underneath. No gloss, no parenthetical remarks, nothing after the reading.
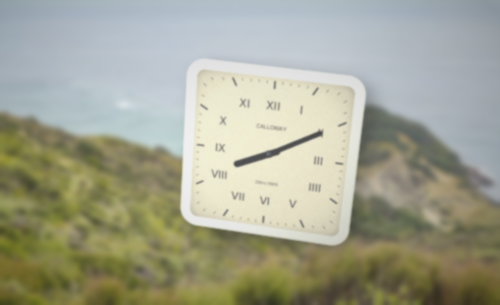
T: 8:10
